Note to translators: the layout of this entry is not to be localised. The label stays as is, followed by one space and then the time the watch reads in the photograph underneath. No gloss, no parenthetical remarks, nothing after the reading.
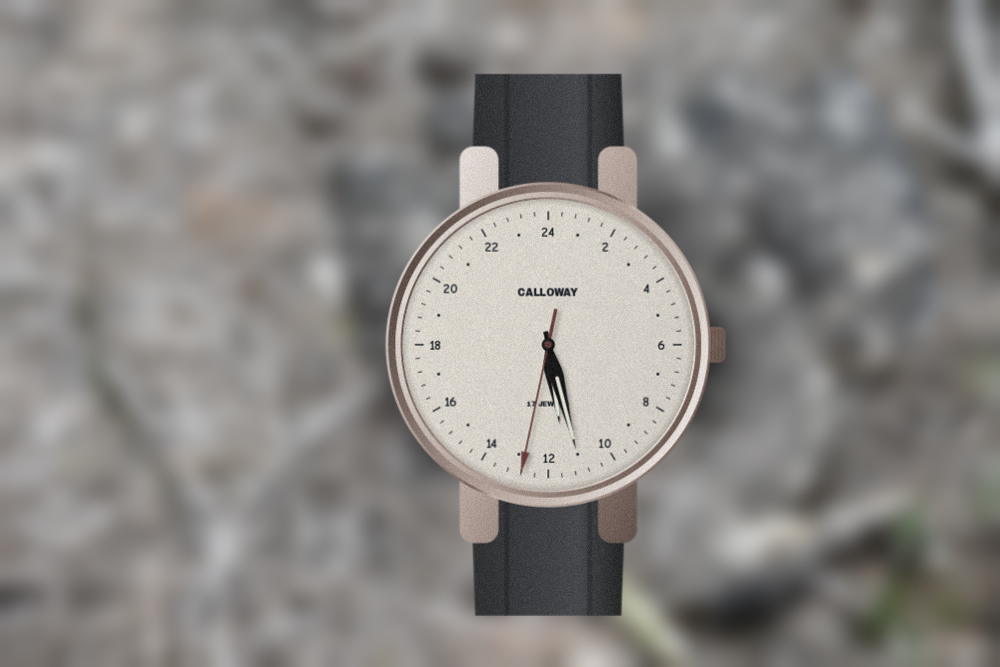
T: 11:27:32
